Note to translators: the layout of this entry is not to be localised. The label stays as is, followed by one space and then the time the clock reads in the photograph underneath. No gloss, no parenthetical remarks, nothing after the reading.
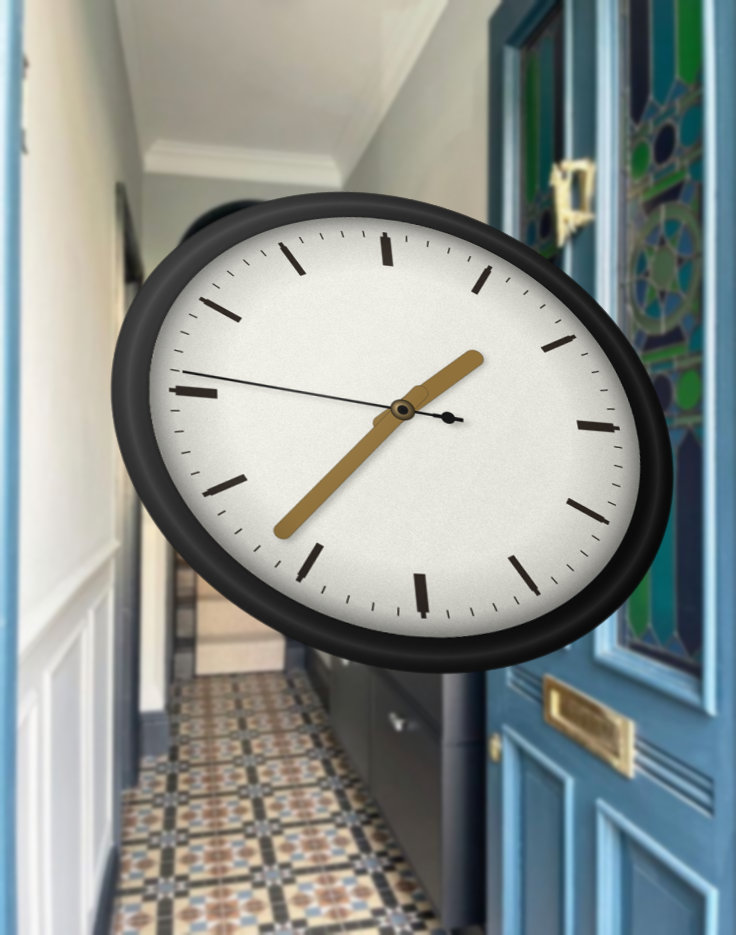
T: 1:36:46
